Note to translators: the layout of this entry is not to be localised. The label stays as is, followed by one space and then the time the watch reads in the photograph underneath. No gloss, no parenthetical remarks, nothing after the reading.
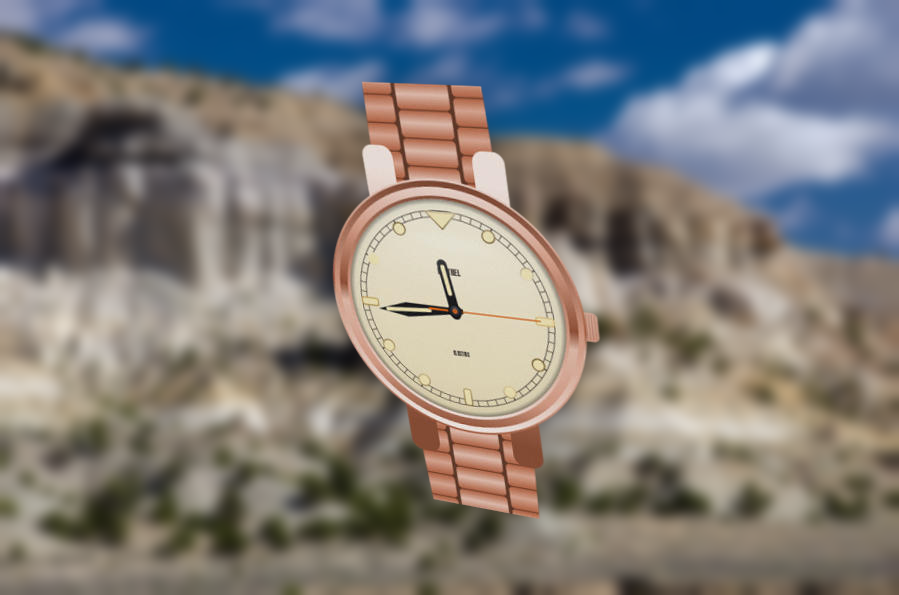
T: 11:44:15
